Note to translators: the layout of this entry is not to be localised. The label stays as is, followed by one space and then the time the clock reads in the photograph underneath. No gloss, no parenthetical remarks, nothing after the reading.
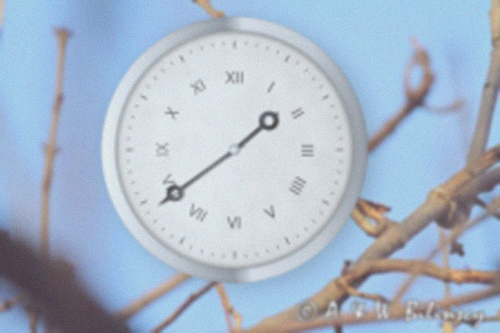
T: 1:39
